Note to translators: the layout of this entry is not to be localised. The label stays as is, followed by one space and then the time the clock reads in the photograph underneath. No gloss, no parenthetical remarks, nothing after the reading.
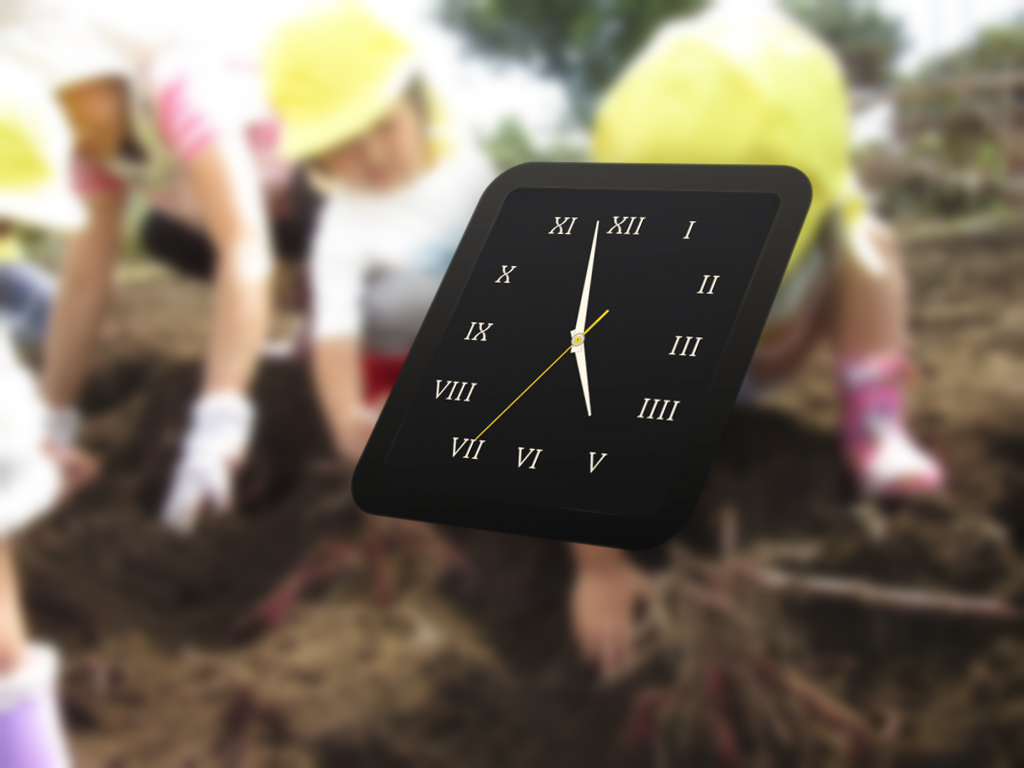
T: 4:57:35
